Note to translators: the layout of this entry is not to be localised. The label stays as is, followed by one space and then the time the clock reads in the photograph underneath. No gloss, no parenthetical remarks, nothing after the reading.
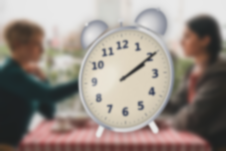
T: 2:10
